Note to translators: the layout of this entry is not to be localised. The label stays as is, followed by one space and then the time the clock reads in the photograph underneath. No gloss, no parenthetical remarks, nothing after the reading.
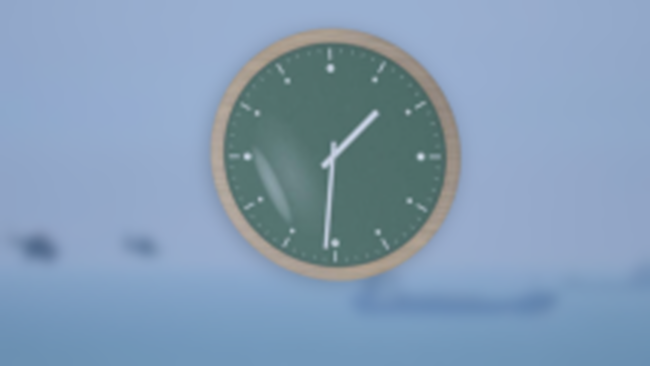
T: 1:31
